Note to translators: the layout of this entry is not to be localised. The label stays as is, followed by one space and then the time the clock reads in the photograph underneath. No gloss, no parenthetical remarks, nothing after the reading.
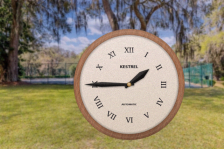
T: 1:45
